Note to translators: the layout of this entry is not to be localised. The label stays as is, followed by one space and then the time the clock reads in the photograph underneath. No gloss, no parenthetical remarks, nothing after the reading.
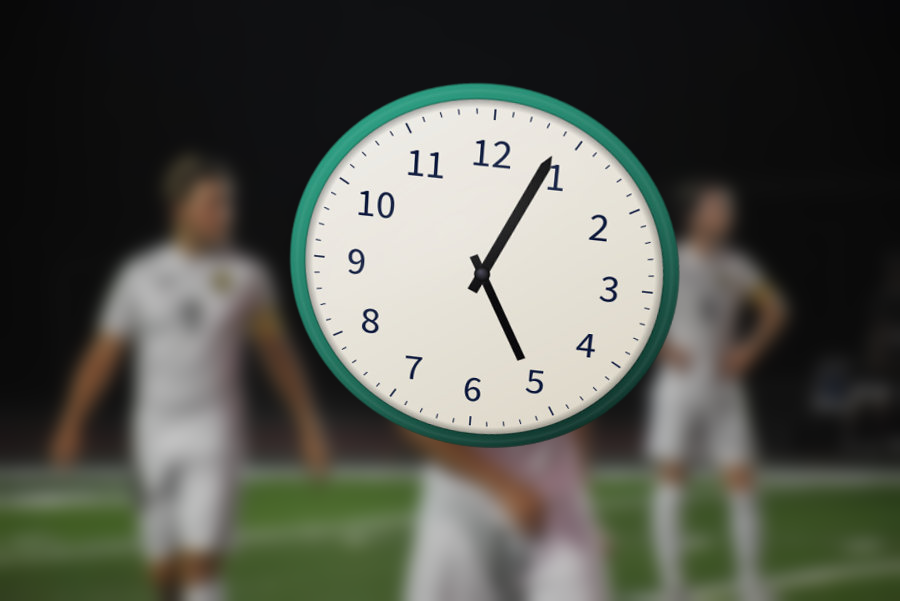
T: 5:04
